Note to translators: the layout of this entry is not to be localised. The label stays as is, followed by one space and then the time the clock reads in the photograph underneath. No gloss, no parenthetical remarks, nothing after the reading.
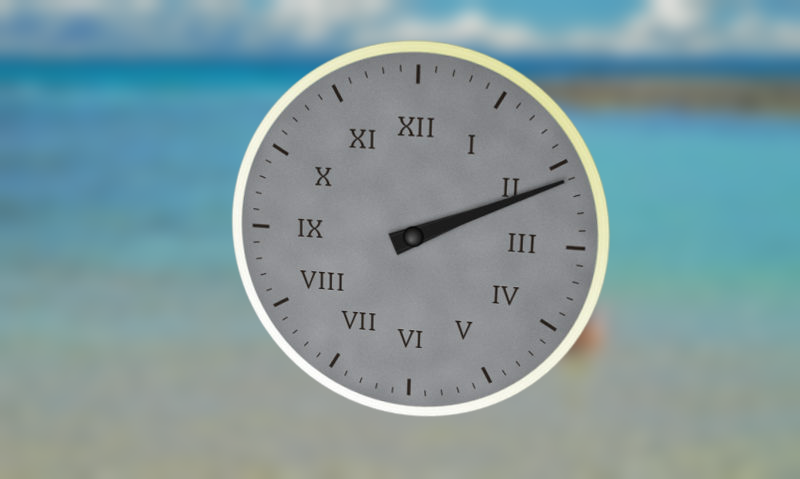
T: 2:11
